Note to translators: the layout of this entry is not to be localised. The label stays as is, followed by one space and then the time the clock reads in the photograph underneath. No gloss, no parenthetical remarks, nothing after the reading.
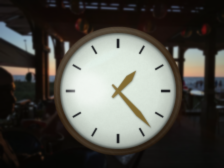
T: 1:23
